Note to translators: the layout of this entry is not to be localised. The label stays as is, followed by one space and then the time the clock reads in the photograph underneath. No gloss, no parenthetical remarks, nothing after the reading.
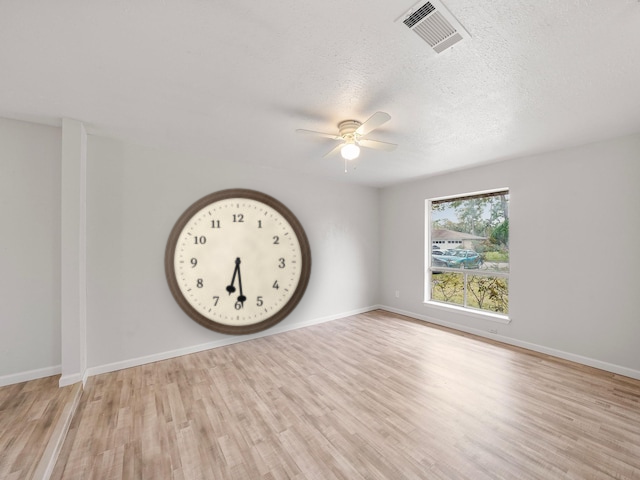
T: 6:29
